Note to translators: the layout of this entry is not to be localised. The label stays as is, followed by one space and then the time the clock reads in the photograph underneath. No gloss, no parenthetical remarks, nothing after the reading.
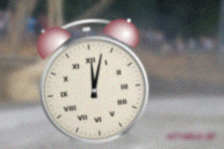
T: 12:03
